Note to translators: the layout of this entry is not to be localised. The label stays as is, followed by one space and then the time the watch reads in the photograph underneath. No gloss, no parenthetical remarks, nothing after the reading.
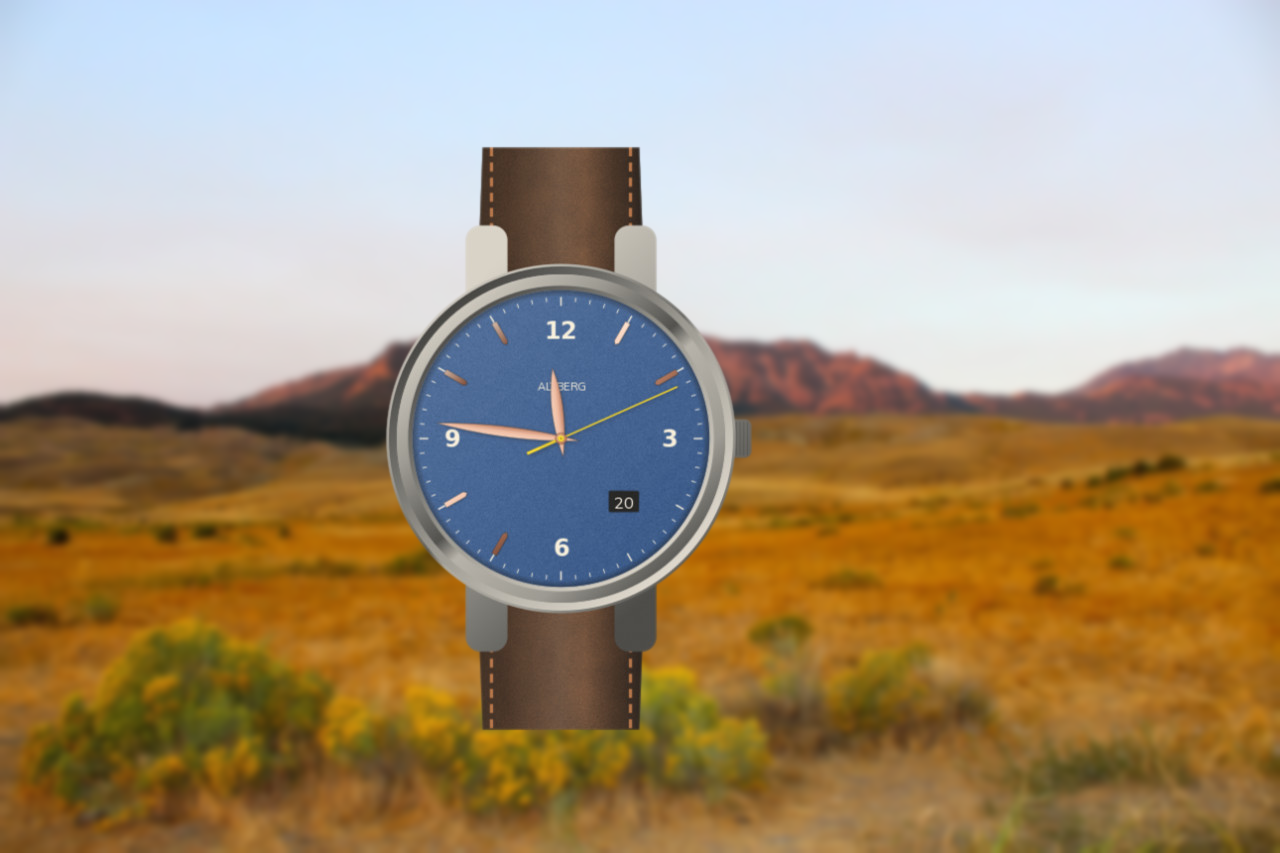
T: 11:46:11
